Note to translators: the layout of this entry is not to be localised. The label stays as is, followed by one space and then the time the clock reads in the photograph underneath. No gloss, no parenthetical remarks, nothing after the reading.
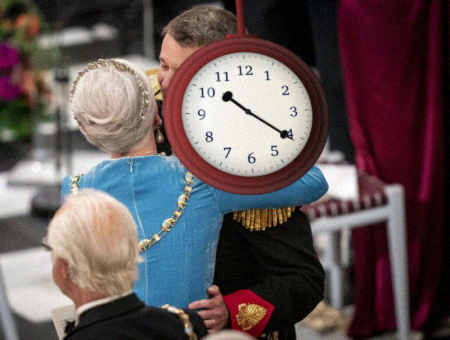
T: 10:21
